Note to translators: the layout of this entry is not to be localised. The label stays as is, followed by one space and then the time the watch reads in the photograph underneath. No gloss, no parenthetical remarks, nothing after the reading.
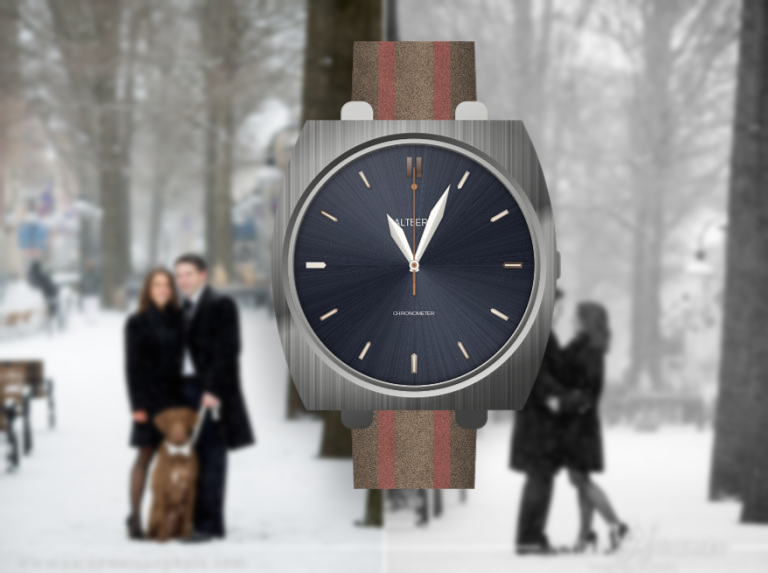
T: 11:04:00
